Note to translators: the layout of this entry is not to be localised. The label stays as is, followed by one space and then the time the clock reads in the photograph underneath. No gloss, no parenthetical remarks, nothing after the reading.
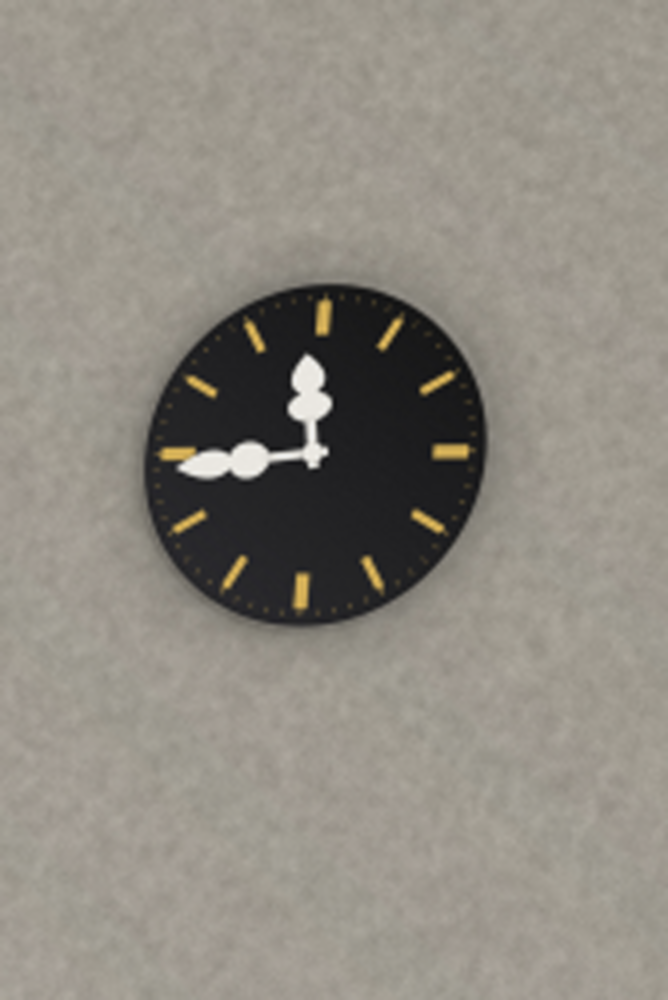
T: 11:44
